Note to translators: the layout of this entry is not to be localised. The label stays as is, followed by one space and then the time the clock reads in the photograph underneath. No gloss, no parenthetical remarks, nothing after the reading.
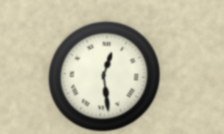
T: 12:28
